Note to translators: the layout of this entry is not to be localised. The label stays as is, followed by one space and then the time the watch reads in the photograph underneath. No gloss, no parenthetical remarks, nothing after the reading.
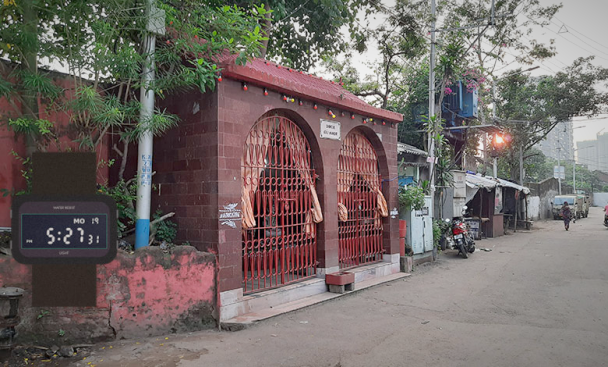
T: 5:27:31
